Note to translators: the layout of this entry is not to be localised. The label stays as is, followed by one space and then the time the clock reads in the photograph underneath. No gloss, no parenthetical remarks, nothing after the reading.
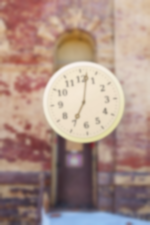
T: 7:02
